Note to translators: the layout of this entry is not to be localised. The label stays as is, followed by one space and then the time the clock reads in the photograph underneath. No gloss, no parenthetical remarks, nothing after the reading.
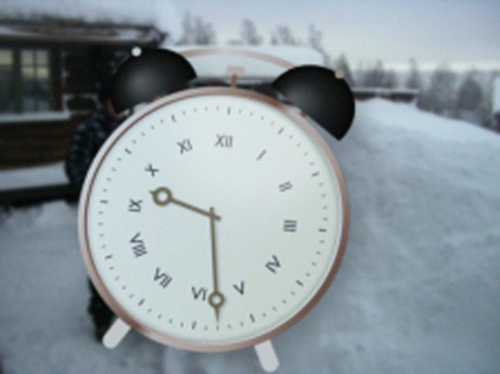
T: 9:28
